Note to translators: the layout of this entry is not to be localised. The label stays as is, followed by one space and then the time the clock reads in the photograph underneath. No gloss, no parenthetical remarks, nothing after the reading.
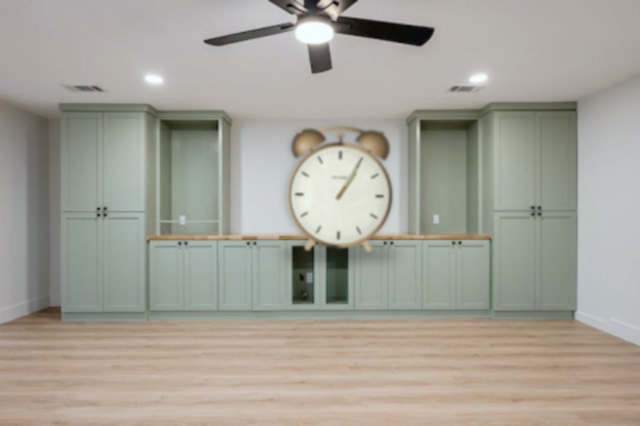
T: 1:05
